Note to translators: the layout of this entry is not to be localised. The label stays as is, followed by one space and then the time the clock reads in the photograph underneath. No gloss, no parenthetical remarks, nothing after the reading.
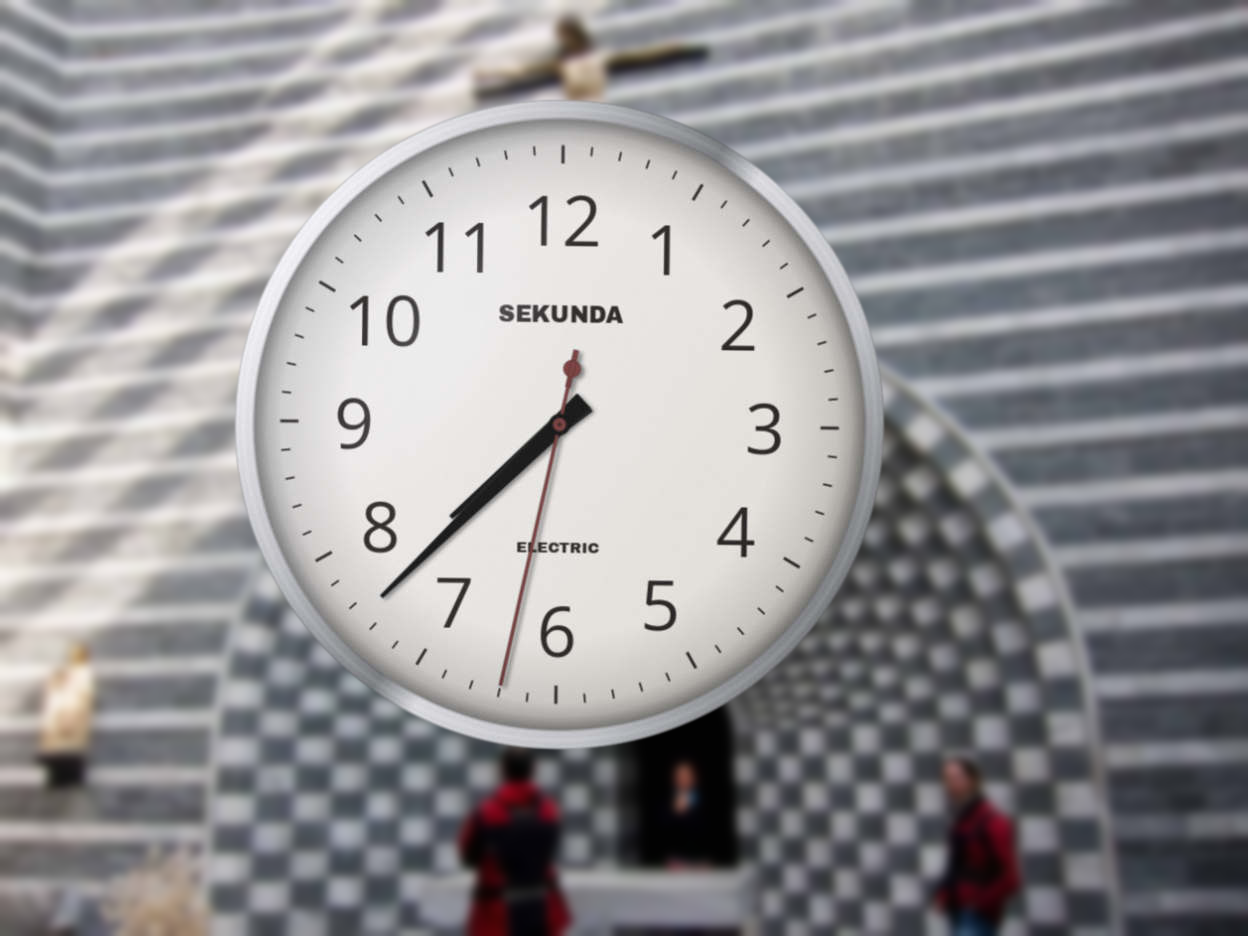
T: 7:37:32
